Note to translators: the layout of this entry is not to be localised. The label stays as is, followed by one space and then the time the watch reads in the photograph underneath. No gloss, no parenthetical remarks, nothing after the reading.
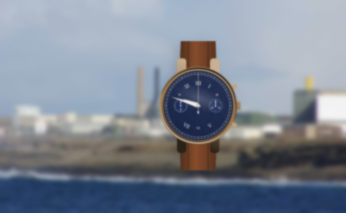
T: 9:48
